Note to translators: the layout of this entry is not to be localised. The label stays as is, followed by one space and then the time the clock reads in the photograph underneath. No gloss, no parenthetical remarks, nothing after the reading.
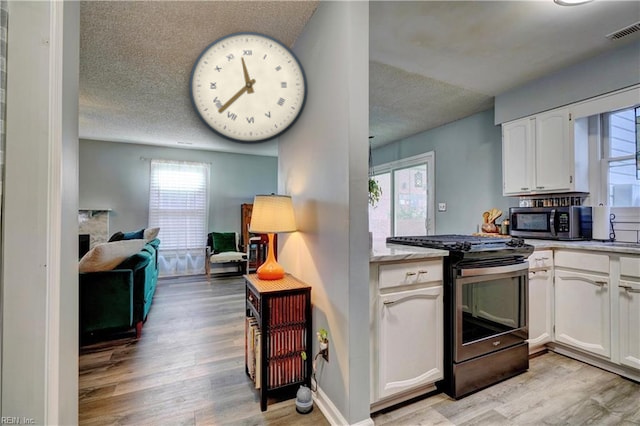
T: 11:38
